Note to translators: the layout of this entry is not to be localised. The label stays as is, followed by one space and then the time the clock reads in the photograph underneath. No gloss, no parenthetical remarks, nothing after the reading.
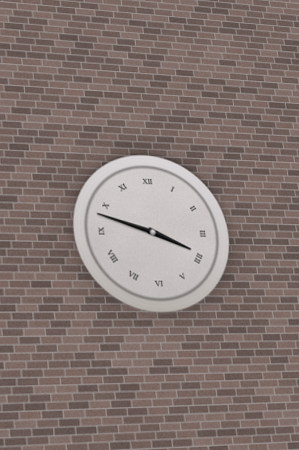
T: 3:48
